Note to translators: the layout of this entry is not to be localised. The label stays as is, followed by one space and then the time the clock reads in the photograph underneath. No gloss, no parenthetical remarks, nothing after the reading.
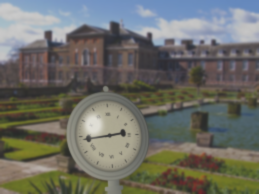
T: 2:44
